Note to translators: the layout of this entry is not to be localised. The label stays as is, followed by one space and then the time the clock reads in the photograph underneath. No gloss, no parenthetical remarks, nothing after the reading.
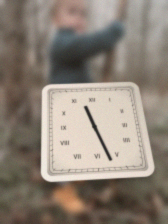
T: 11:27
